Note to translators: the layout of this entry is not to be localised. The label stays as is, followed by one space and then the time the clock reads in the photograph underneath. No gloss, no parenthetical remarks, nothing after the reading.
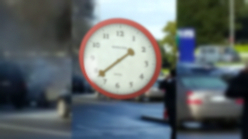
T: 1:38
